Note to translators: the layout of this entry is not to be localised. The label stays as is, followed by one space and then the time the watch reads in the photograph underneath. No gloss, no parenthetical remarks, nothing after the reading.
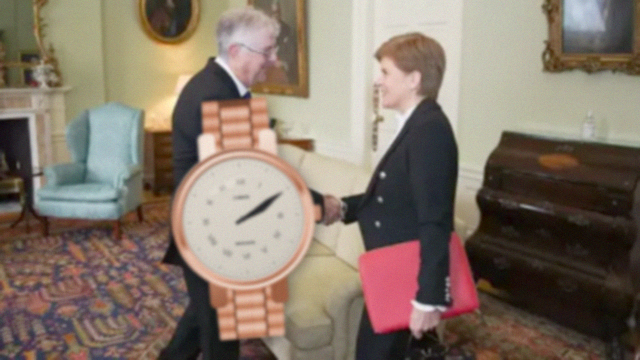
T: 2:10
